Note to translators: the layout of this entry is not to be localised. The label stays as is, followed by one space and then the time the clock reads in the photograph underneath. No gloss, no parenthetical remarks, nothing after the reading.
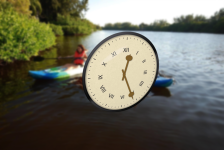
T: 12:26
